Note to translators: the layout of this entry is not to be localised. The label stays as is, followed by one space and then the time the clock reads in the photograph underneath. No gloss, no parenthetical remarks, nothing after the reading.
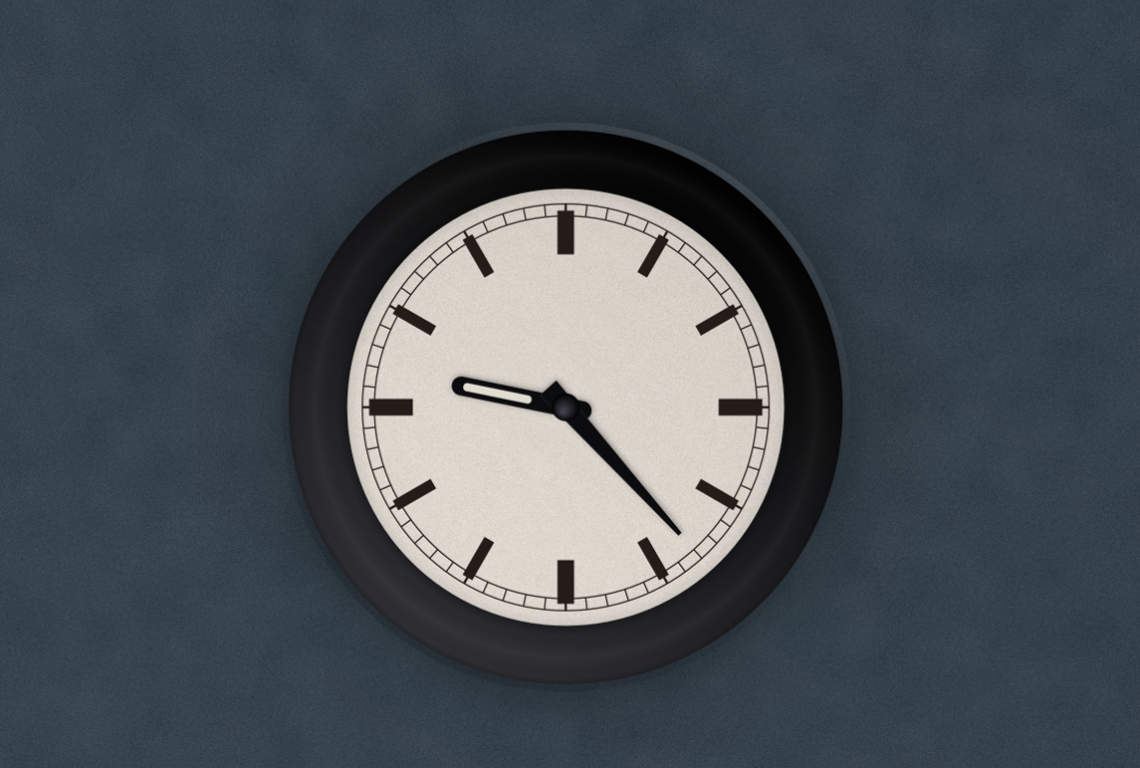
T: 9:23
